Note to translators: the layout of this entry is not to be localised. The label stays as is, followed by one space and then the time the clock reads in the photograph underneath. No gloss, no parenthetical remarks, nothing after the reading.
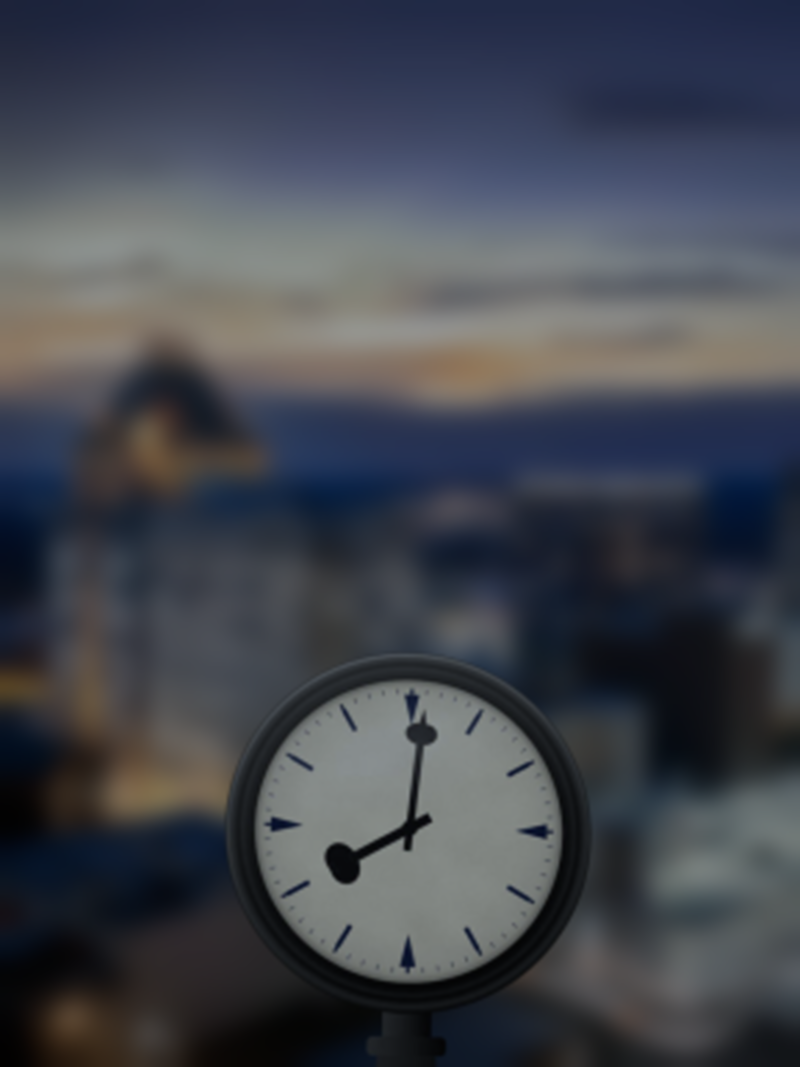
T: 8:01
